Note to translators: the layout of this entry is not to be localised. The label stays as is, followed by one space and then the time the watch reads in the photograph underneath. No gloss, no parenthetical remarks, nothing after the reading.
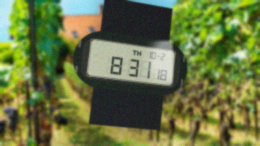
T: 8:31:18
